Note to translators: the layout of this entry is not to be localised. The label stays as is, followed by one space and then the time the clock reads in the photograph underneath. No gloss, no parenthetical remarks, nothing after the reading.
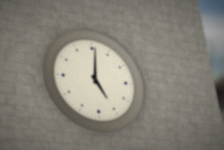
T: 5:01
